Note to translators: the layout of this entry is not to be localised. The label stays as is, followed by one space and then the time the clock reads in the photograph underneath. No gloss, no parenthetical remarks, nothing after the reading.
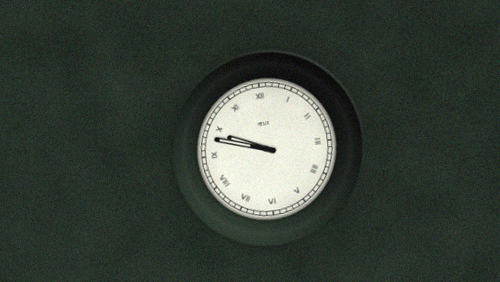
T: 9:48
